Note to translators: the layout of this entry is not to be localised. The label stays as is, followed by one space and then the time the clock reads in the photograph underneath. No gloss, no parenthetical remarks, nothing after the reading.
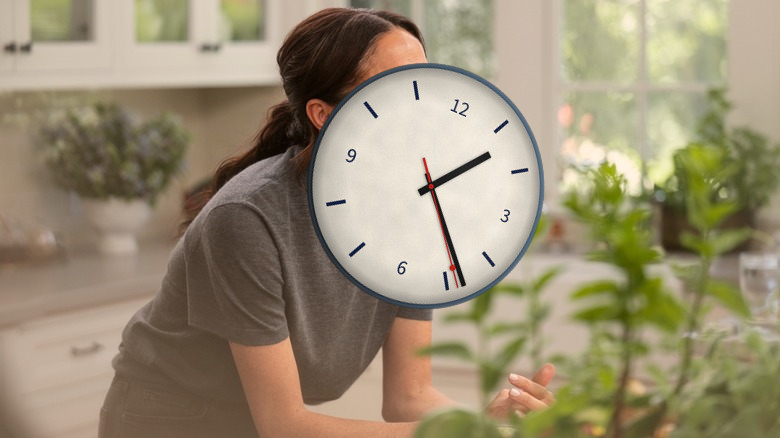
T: 1:23:24
